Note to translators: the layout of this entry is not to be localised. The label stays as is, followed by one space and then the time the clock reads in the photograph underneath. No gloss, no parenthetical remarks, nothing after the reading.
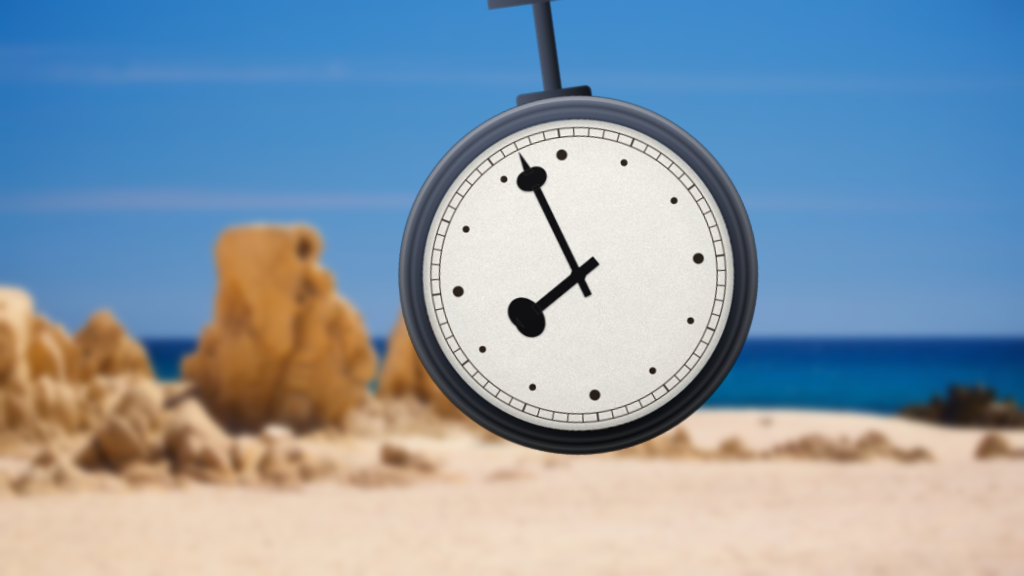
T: 7:57
